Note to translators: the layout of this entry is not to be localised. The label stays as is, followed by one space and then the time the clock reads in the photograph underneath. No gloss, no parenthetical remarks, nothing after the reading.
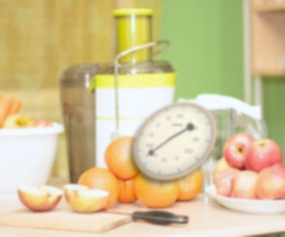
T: 1:37
